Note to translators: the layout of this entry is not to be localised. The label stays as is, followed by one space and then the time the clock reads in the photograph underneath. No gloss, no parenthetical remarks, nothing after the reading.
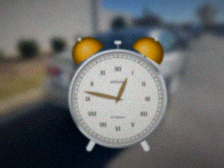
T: 12:47
